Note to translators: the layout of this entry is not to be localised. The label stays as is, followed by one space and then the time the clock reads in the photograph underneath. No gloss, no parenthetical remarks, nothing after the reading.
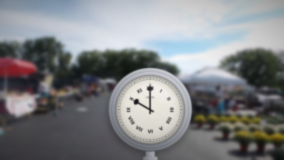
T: 10:00
